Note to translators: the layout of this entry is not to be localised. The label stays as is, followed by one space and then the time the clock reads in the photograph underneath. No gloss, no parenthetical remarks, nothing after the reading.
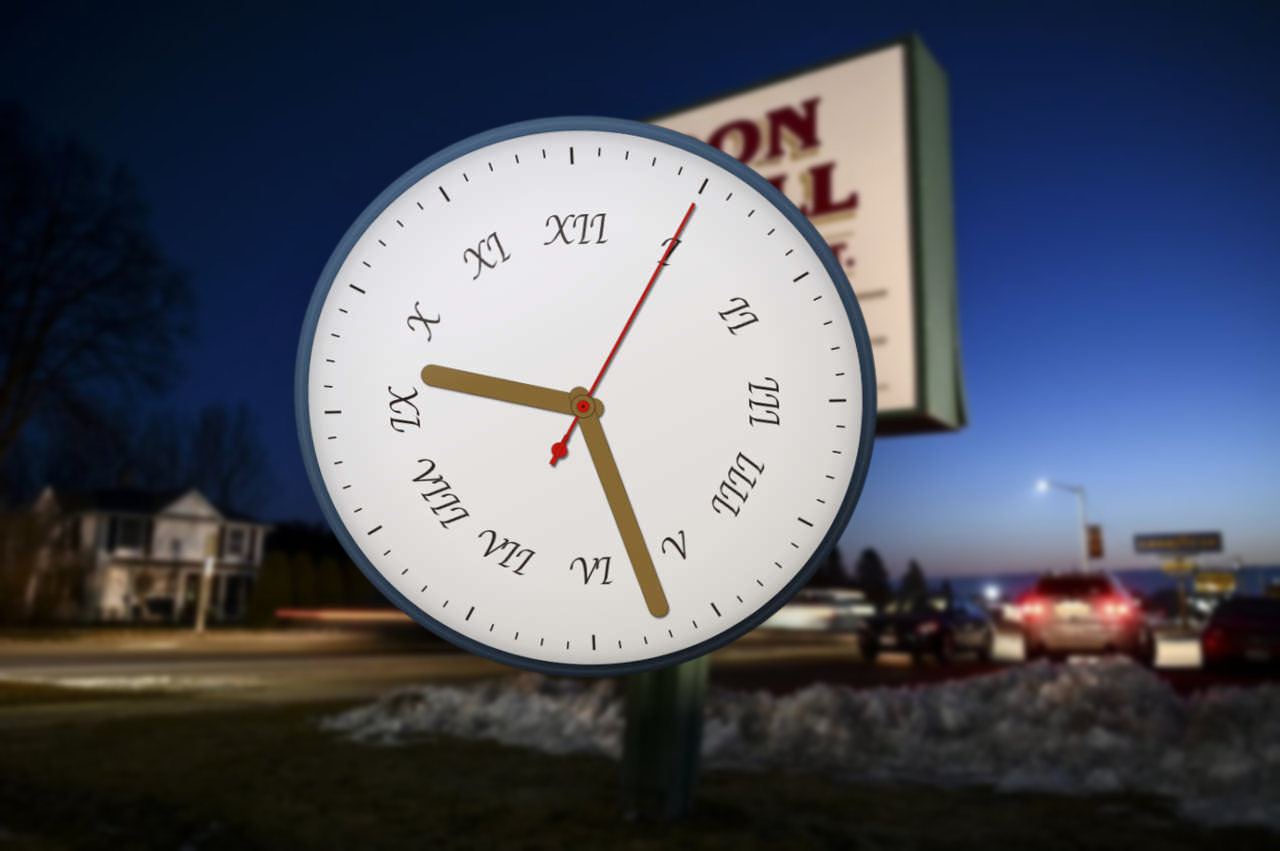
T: 9:27:05
